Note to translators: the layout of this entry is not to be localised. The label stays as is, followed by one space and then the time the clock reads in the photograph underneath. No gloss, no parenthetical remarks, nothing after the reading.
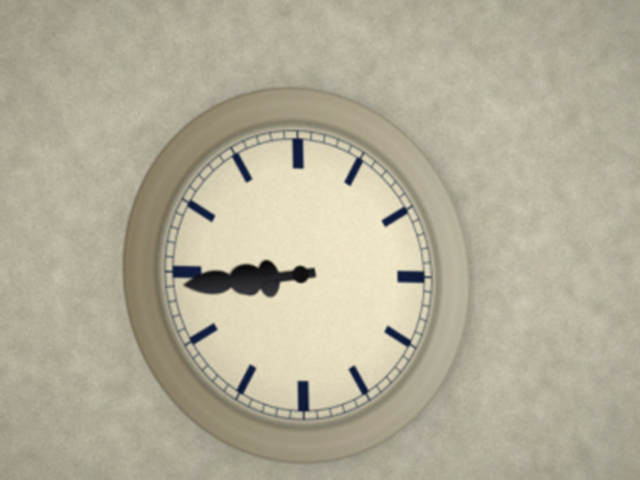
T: 8:44
